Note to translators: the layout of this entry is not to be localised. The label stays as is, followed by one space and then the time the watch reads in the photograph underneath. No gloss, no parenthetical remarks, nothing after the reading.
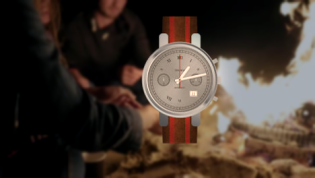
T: 1:13
